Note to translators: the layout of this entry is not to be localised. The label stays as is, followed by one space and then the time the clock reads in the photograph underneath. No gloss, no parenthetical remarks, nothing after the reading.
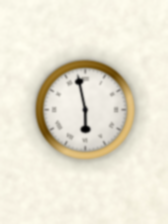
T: 5:58
